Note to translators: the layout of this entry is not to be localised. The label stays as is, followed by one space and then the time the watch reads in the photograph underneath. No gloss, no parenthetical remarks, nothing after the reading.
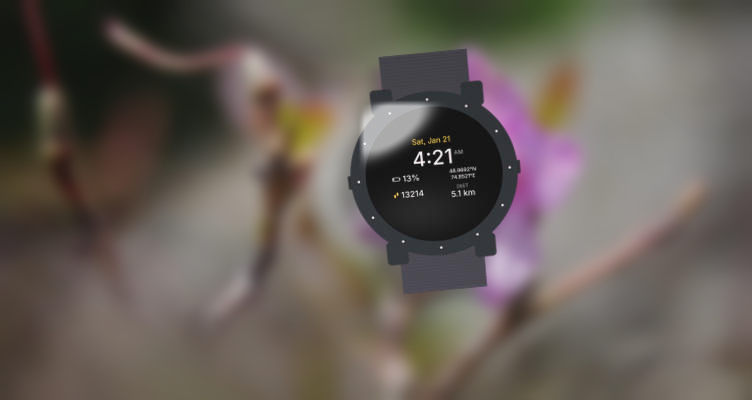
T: 4:21
